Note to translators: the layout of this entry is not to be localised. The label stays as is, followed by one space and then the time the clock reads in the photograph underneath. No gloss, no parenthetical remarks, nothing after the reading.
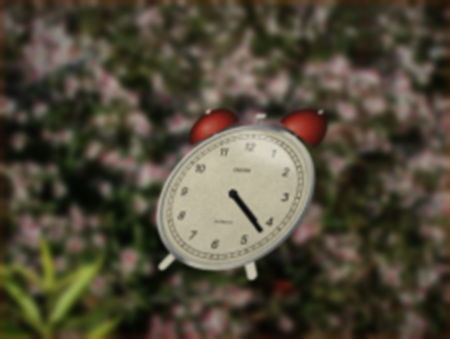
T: 4:22
